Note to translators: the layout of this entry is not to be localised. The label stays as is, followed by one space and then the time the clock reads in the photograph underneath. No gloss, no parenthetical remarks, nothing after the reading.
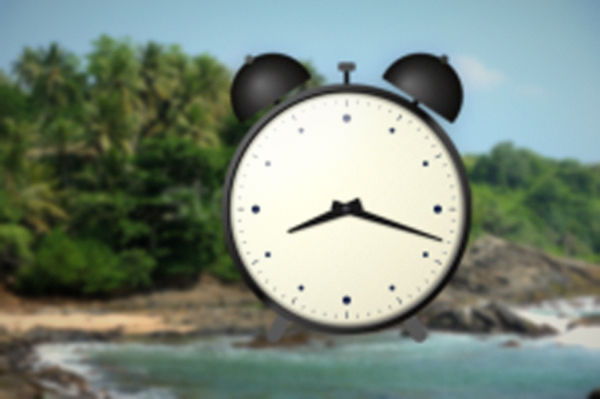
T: 8:18
